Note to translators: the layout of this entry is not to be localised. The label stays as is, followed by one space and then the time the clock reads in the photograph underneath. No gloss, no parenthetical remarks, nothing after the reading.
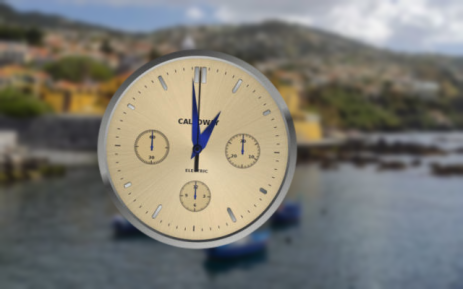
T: 12:59
